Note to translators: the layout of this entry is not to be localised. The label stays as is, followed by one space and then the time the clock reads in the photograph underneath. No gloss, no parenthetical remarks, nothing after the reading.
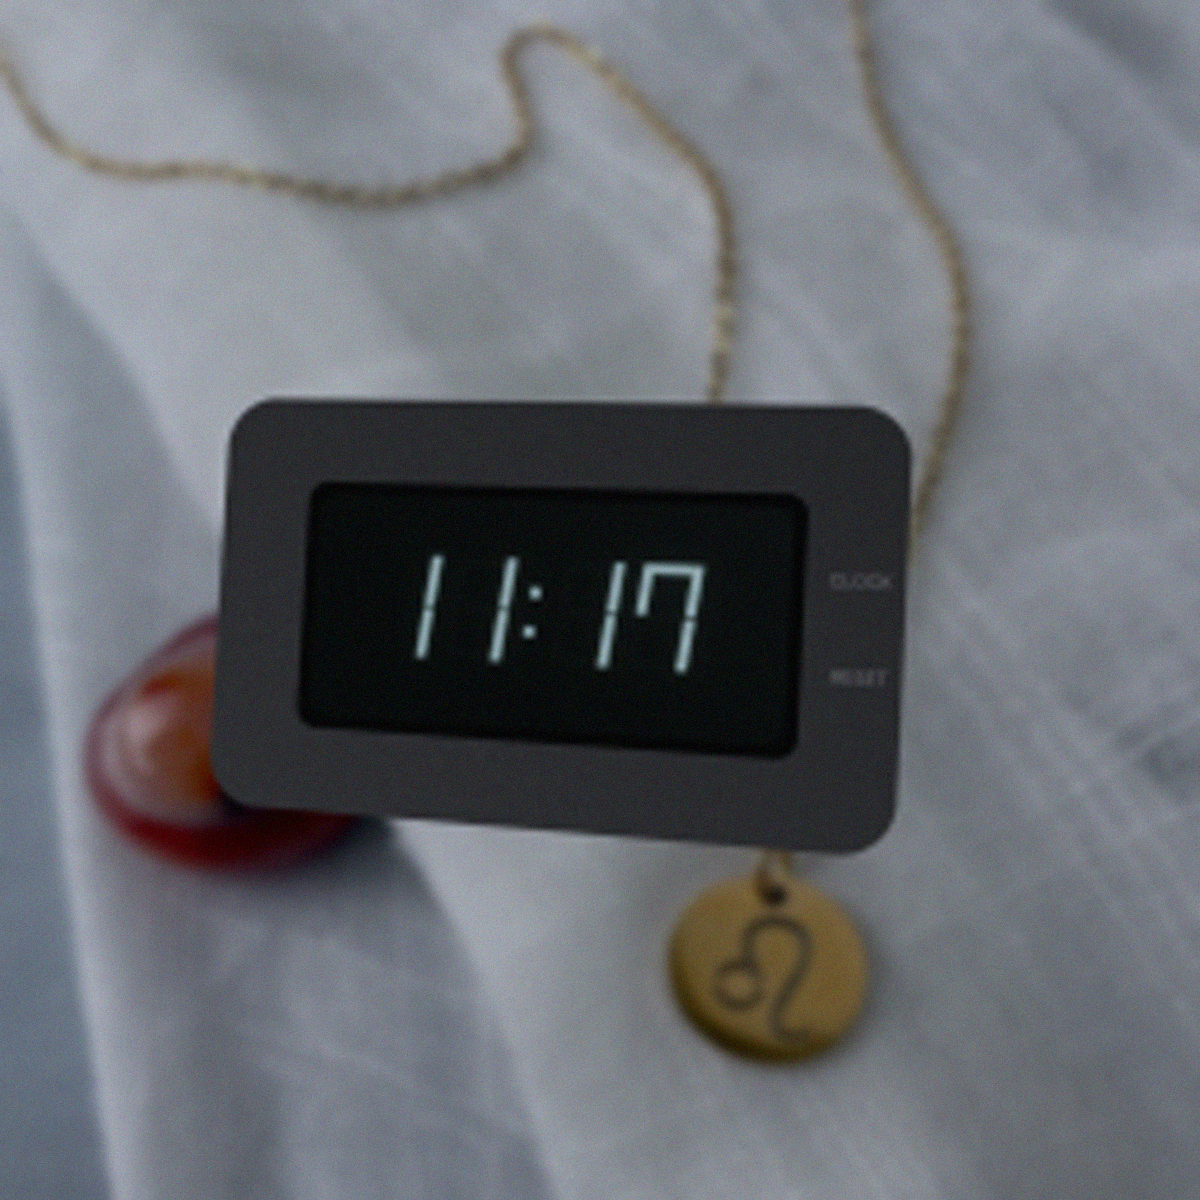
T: 11:17
